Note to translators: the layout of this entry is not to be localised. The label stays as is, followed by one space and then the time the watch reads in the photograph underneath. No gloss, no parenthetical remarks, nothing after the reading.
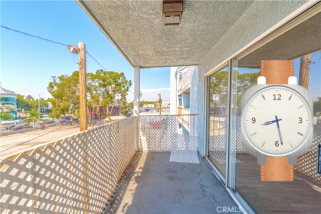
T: 8:28
